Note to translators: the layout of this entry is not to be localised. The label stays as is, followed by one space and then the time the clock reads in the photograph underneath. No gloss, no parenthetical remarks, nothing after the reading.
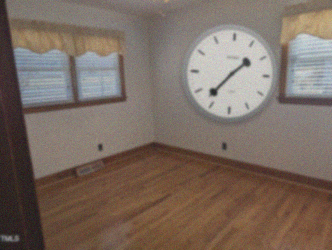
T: 1:37
